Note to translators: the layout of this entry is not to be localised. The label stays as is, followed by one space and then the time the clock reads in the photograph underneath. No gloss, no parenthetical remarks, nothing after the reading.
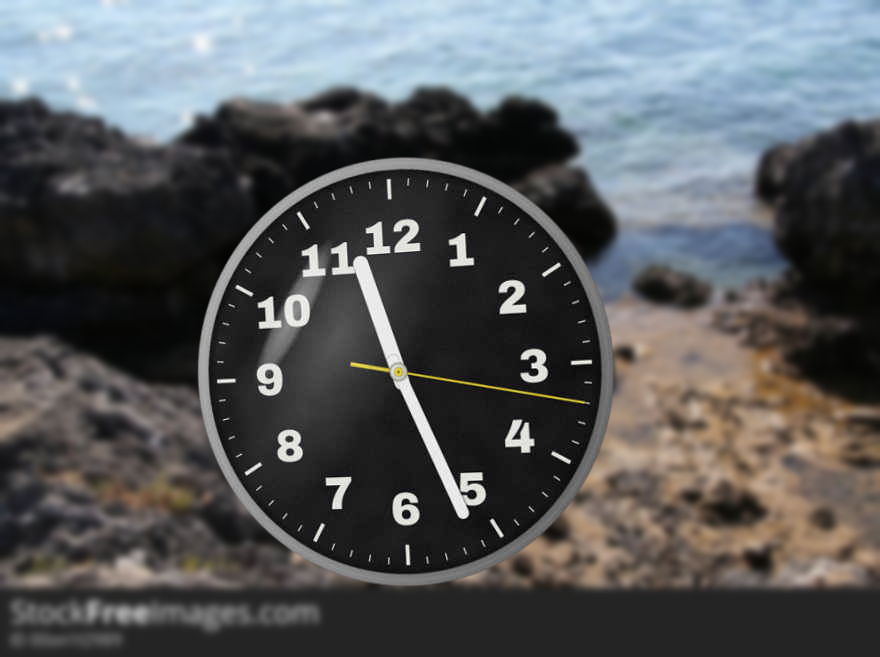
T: 11:26:17
